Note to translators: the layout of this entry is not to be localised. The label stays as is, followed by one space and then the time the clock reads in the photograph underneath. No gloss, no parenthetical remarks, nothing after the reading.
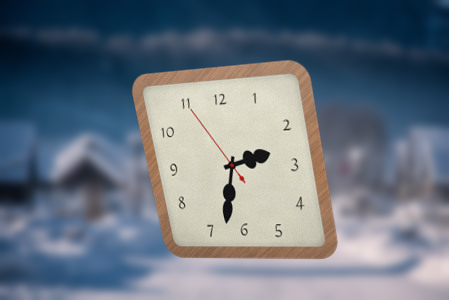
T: 2:32:55
